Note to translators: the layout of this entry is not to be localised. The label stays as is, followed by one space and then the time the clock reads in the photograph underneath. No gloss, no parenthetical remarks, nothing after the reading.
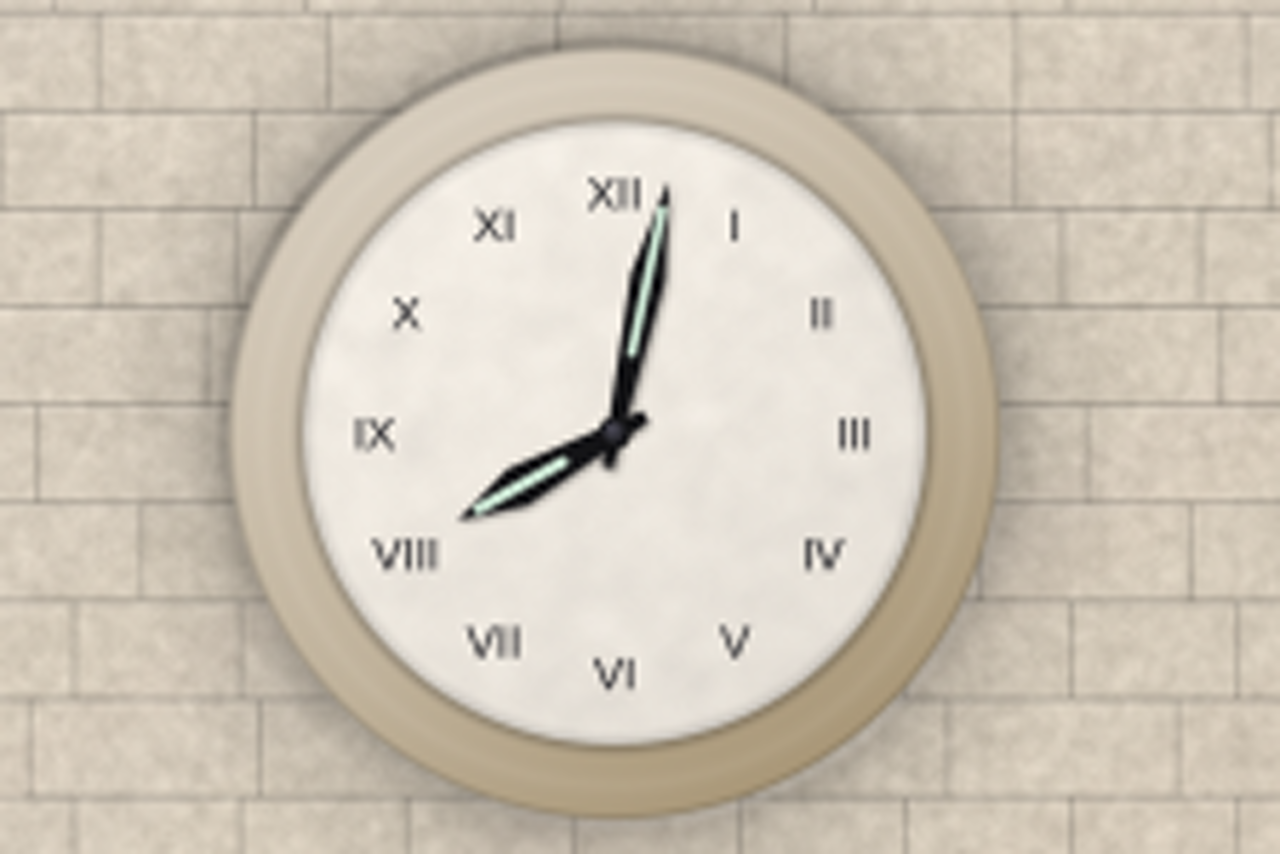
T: 8:02
